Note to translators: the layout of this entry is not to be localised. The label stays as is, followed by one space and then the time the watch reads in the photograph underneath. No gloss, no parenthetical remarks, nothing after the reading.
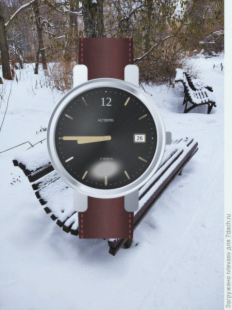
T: 8:45
